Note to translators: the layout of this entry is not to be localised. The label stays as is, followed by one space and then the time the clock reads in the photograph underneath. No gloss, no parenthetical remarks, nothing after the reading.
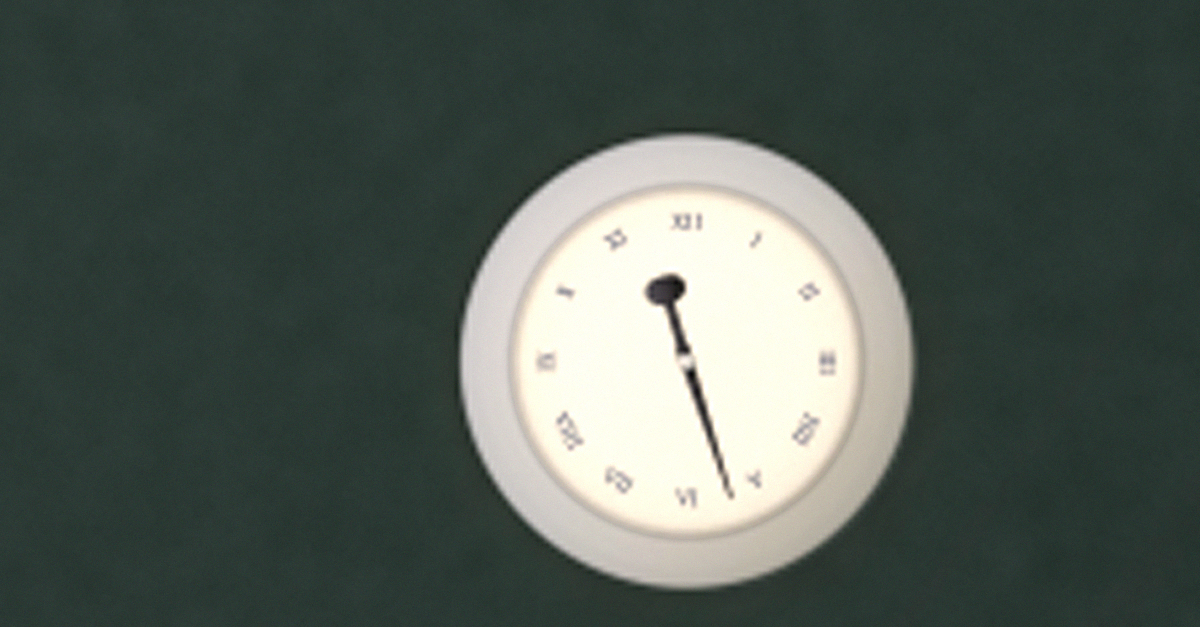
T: 11:27
